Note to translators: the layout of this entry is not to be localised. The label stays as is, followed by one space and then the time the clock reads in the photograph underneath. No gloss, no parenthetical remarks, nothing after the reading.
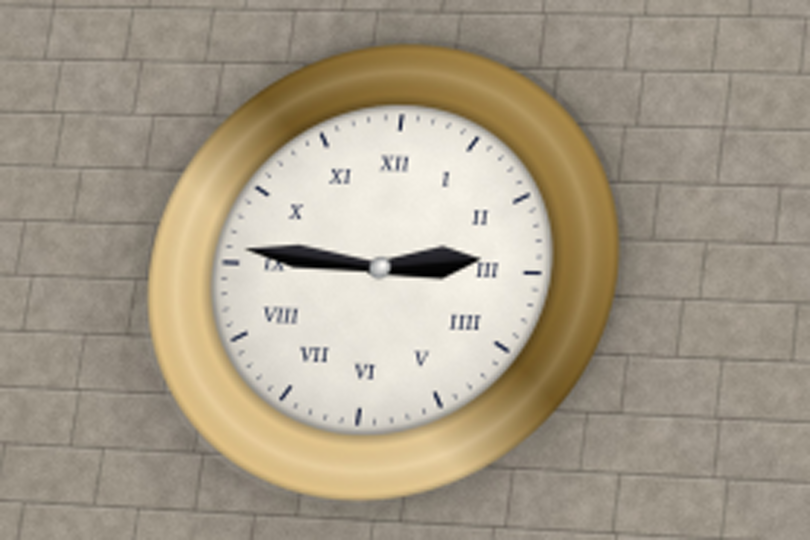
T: 2:46
